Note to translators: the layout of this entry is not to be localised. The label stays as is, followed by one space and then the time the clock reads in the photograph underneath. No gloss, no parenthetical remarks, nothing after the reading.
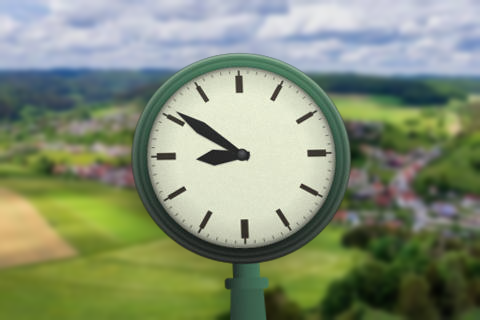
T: 8:51
